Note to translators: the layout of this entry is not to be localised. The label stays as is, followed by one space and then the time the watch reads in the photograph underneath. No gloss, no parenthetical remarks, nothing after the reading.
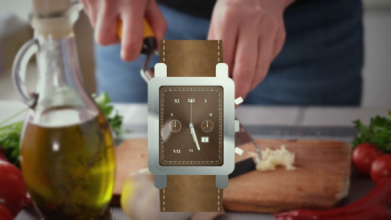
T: 5:27
